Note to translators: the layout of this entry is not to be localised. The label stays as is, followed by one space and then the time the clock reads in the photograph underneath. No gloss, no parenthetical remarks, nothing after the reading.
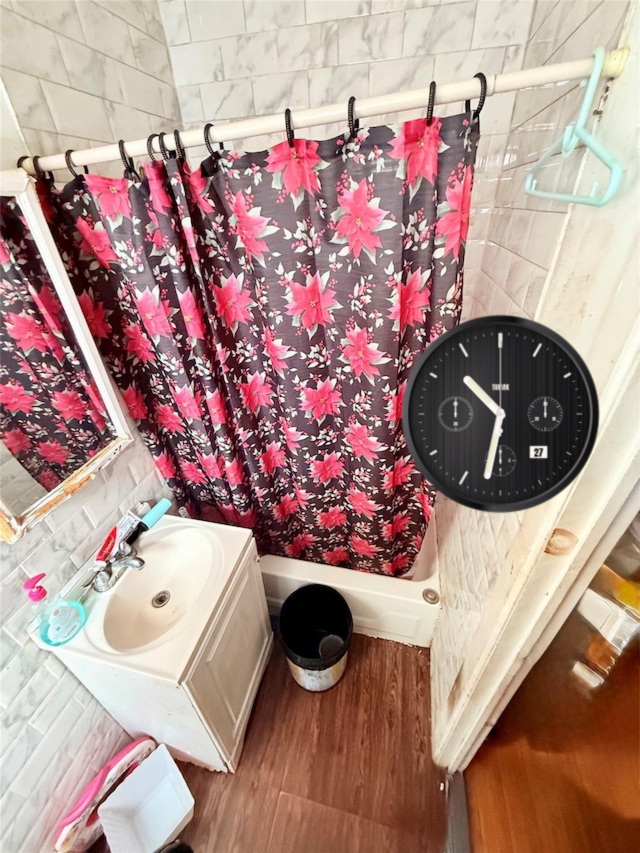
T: 10:32
